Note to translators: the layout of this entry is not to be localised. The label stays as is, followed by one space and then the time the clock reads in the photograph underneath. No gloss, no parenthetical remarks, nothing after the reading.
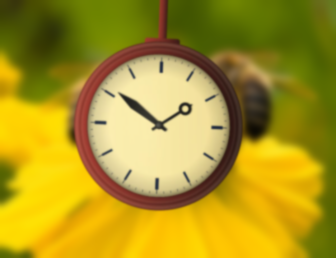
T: 1:51
